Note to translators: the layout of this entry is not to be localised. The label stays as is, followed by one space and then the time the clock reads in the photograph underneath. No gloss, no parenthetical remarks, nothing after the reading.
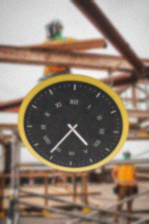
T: 4:36
